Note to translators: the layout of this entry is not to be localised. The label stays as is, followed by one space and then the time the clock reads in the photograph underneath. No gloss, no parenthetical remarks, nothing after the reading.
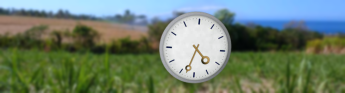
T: 4:33
